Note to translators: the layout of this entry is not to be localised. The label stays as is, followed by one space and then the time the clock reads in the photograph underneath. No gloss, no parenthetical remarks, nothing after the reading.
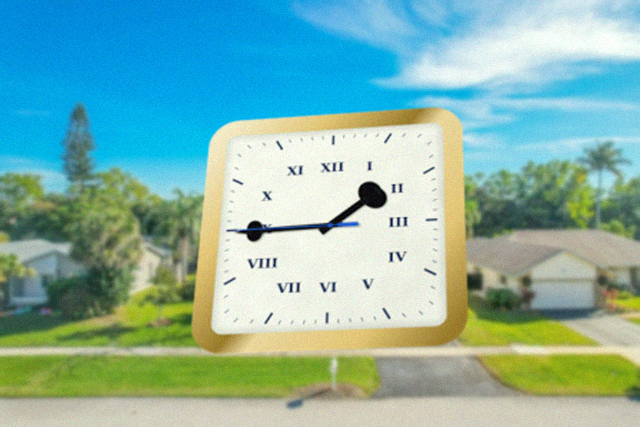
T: 1:44:45
